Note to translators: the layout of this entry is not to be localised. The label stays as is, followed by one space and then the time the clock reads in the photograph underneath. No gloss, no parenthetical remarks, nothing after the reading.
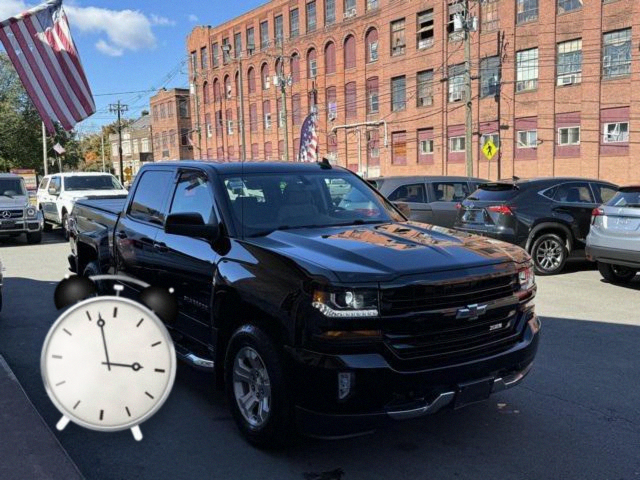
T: 2:57
